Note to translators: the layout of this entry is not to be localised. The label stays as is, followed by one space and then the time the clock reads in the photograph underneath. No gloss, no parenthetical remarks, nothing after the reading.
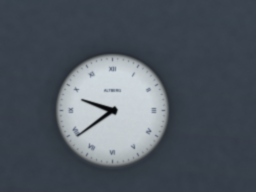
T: 9:39
